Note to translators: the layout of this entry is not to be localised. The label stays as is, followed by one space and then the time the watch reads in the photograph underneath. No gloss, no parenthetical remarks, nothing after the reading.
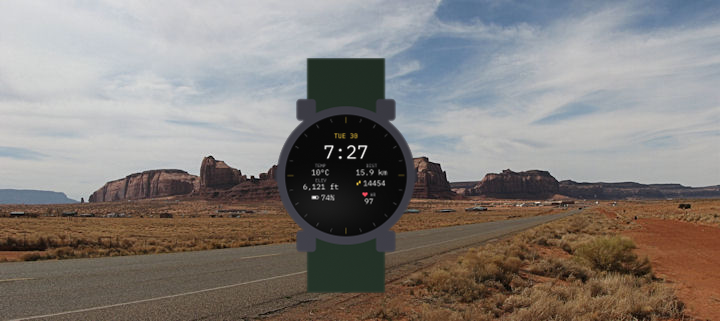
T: 7:27
